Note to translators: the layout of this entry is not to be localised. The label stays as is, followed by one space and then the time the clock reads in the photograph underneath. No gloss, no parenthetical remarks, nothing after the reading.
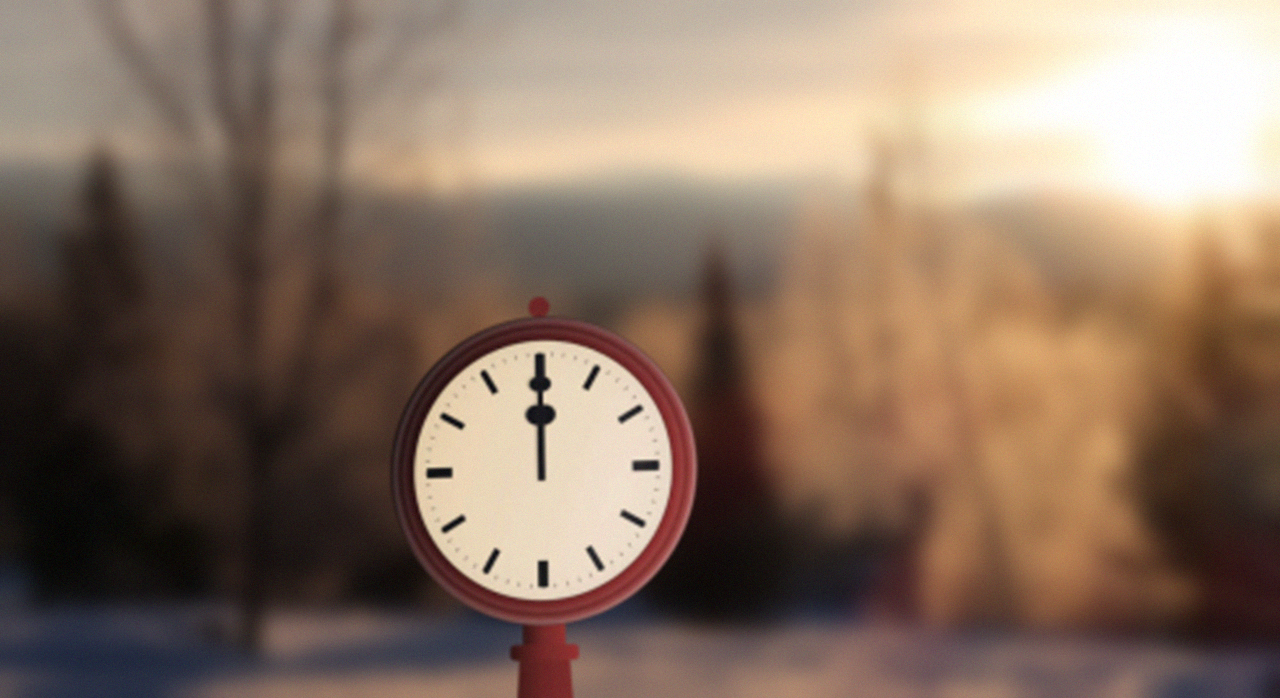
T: 12:00
